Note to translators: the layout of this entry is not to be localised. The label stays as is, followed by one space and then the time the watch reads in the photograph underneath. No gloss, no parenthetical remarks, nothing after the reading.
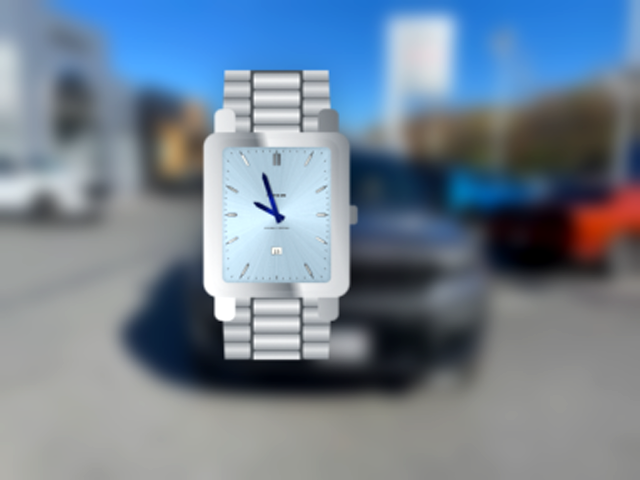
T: 9:57
